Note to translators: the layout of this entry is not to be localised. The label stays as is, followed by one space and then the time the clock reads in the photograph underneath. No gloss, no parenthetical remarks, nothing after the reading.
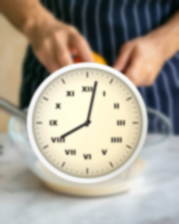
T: 8:02
